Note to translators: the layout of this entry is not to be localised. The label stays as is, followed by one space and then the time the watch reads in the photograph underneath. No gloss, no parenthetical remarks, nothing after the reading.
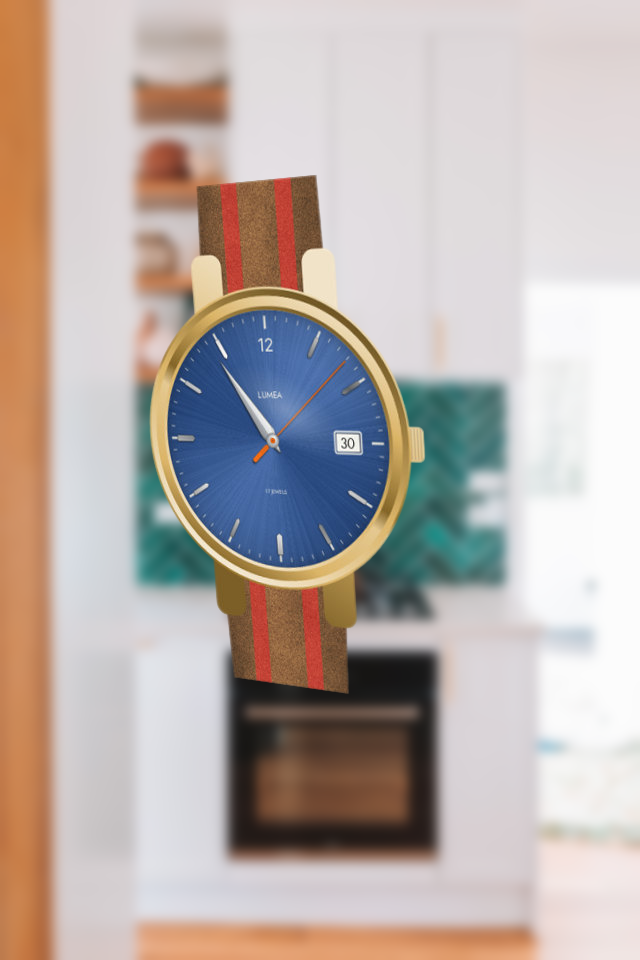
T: 10:54:08
